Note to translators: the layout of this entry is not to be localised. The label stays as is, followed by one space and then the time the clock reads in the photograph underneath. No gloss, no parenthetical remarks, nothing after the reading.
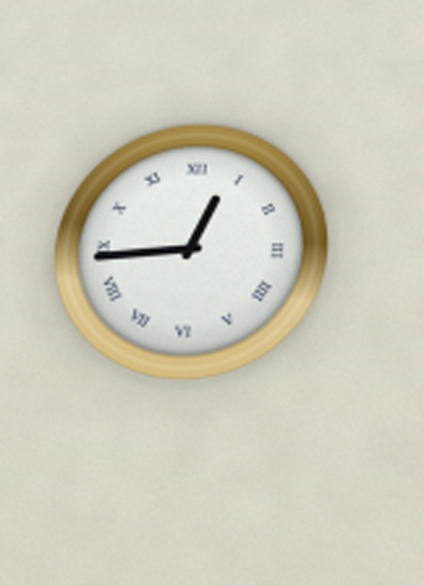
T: 12:44
